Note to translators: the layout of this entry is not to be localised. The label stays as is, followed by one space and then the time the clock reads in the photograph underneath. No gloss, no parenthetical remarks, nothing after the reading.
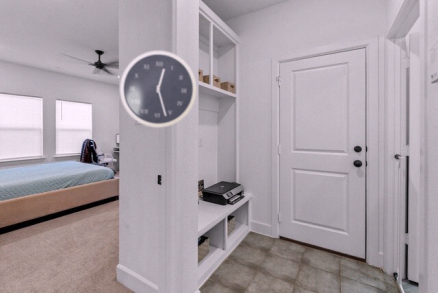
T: 12:27
